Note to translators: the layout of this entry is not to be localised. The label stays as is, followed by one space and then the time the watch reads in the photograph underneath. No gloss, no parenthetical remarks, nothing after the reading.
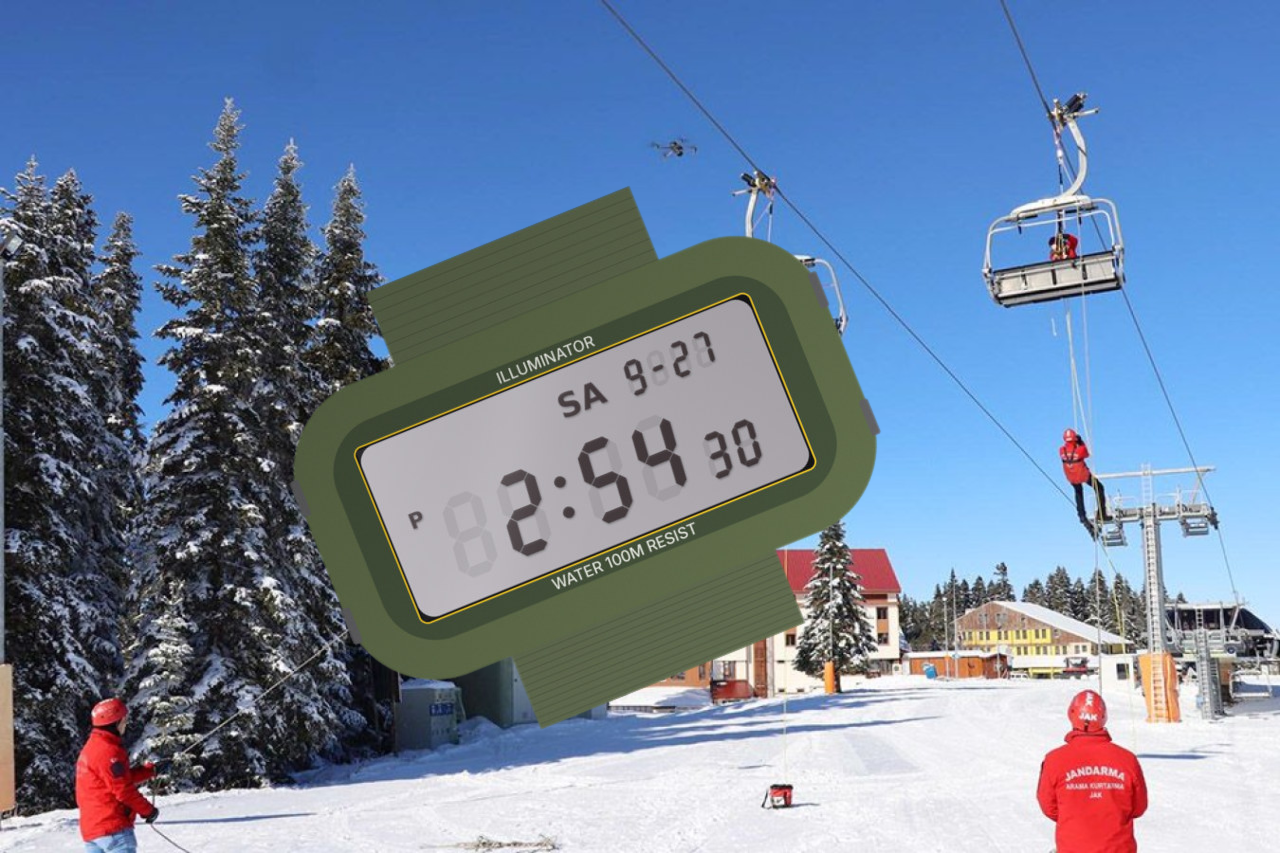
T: 2:54:30
